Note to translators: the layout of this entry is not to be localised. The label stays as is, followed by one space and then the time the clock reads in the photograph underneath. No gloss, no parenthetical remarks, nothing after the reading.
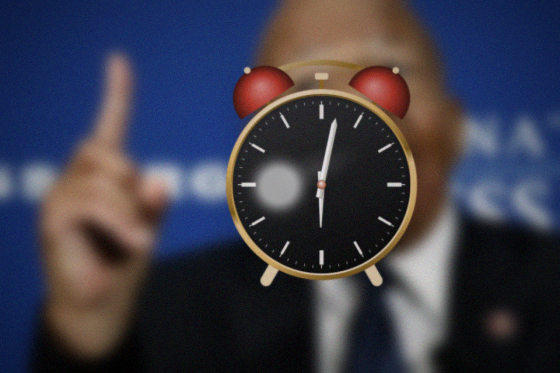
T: 6:02
